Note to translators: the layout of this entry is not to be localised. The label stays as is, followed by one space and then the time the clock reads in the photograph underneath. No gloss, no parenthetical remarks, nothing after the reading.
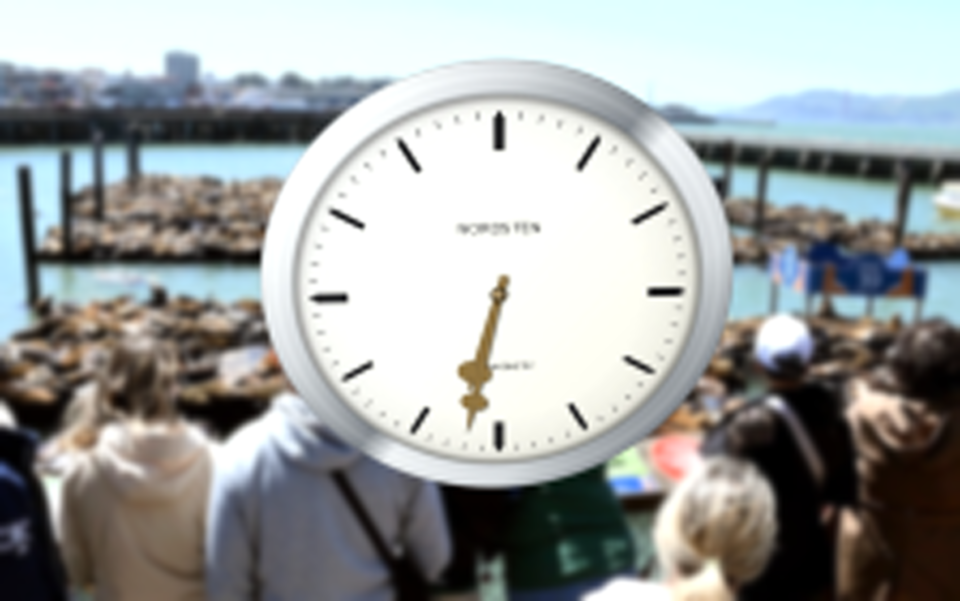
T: 6:32
